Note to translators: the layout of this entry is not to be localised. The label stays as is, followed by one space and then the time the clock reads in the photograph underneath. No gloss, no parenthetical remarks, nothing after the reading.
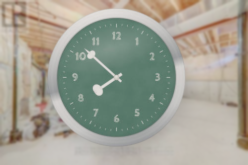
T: 7:52
